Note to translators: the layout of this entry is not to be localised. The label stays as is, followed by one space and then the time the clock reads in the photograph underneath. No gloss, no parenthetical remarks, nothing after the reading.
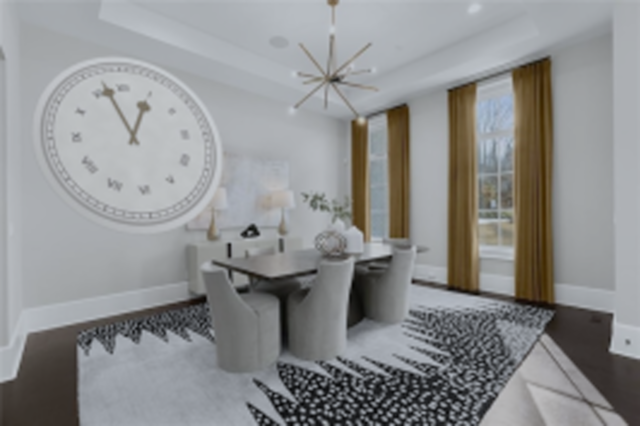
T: 12:57
